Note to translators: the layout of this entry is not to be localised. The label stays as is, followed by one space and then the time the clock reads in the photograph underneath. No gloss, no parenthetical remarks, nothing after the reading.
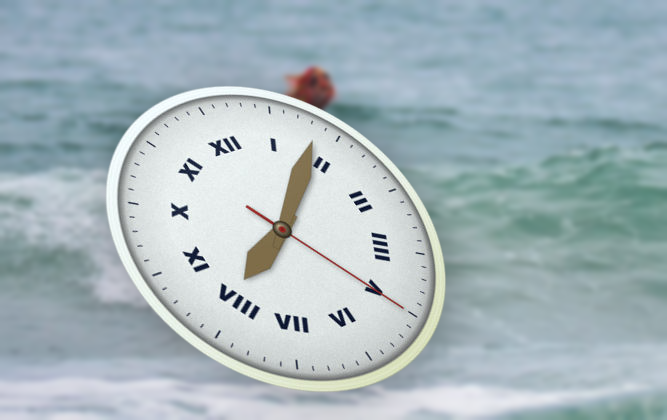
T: 8:08:25
